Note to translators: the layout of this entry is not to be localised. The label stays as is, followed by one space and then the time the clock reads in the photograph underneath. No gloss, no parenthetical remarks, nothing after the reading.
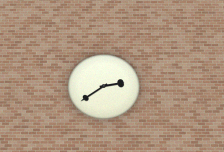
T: 2:39
